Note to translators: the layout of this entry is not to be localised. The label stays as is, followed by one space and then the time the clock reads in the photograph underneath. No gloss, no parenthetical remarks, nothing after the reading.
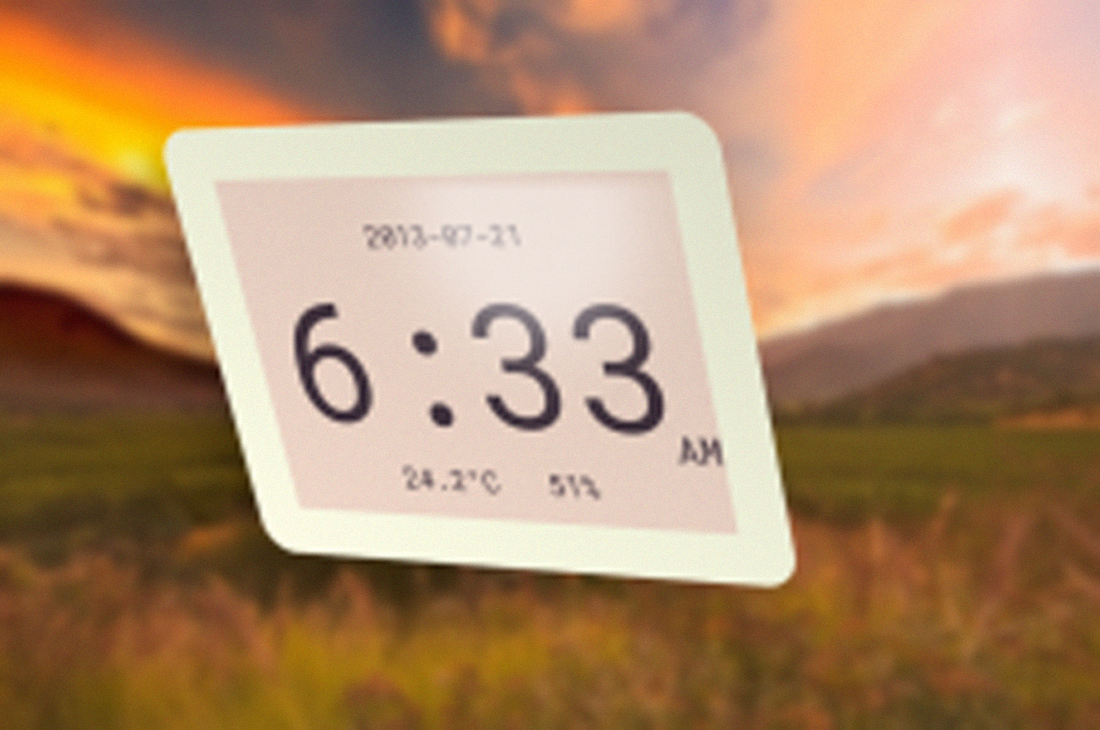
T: 6:33
